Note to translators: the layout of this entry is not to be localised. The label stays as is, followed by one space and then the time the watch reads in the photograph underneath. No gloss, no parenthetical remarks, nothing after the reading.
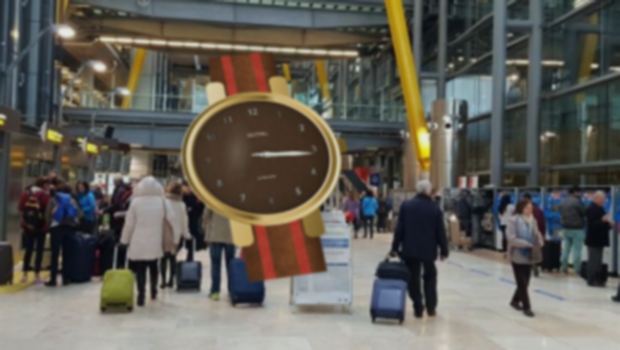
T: 3:16
